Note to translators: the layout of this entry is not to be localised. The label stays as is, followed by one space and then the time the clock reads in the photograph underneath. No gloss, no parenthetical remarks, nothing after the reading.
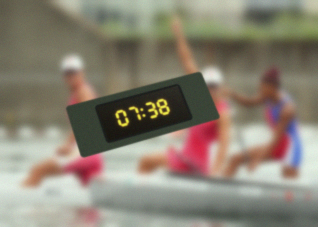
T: 7:38
